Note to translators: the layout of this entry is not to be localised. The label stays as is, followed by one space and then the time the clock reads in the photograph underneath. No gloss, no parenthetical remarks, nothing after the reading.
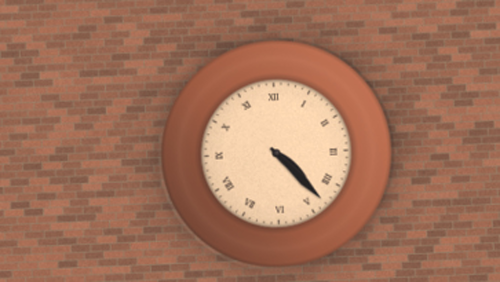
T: 4:23
